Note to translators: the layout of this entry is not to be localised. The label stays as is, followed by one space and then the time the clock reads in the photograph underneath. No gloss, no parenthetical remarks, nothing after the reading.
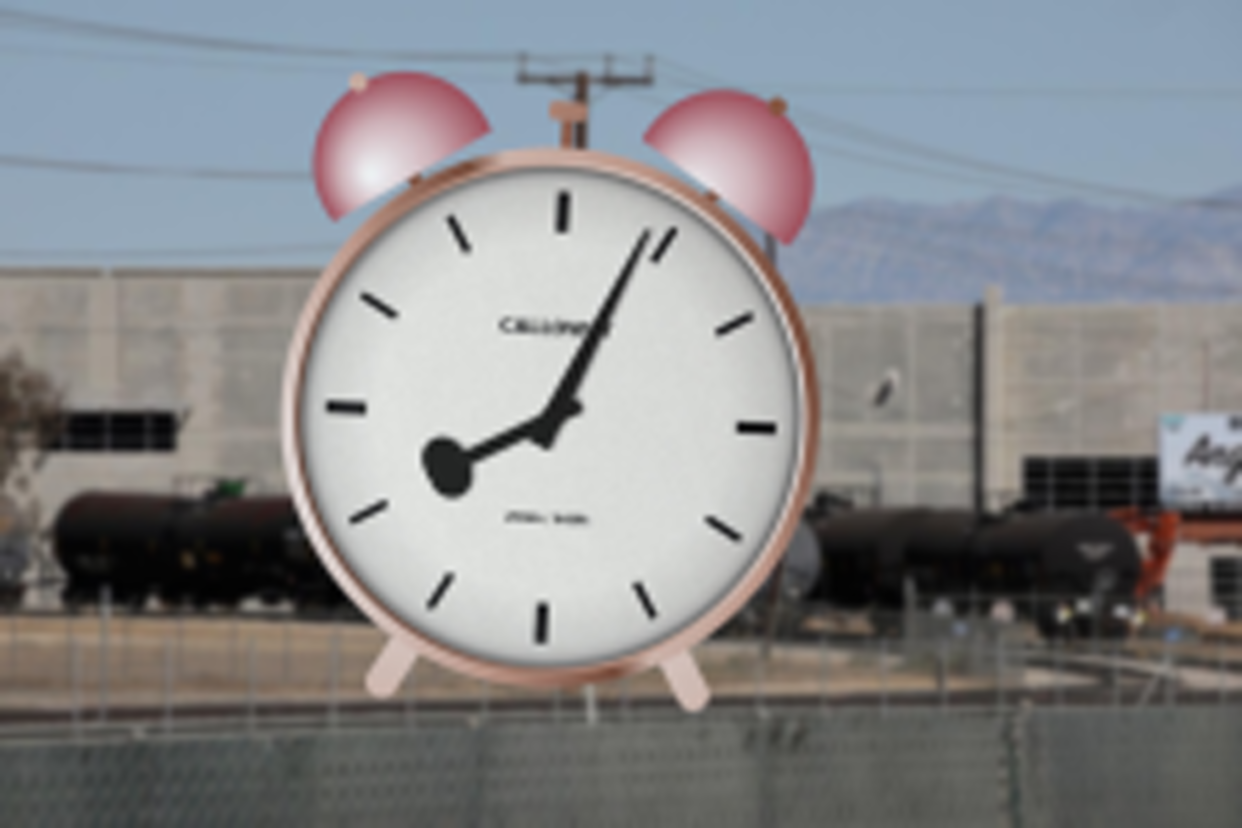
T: 8:04
